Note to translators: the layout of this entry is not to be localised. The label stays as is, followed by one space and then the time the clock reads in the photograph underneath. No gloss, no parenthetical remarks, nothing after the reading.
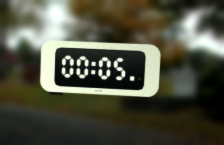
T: 0:05
